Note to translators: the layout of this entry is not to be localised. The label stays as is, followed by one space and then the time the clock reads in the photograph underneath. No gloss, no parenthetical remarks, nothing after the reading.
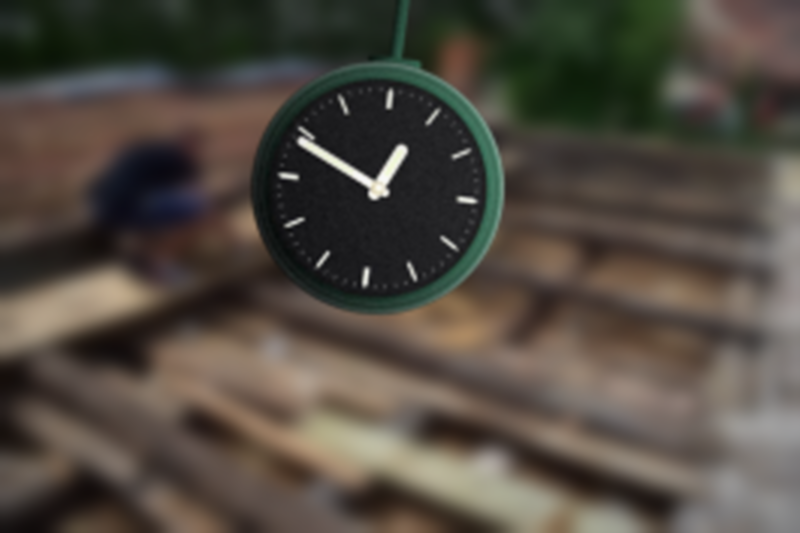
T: 12:49
